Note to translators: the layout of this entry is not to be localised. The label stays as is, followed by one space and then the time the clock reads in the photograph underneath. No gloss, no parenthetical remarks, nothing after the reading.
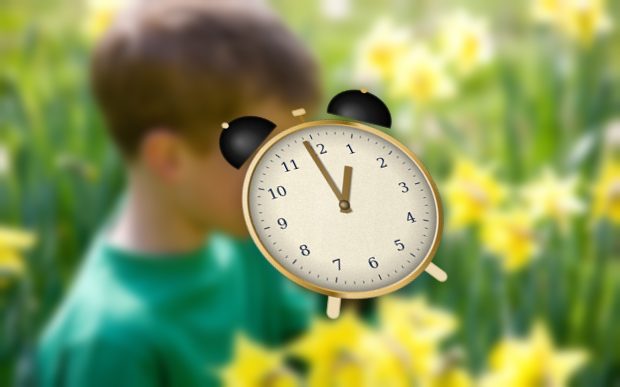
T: 12:59
